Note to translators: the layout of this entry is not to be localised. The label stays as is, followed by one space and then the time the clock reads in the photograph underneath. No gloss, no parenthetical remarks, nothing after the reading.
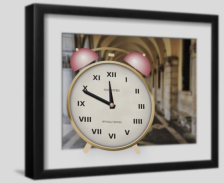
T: 11:49
